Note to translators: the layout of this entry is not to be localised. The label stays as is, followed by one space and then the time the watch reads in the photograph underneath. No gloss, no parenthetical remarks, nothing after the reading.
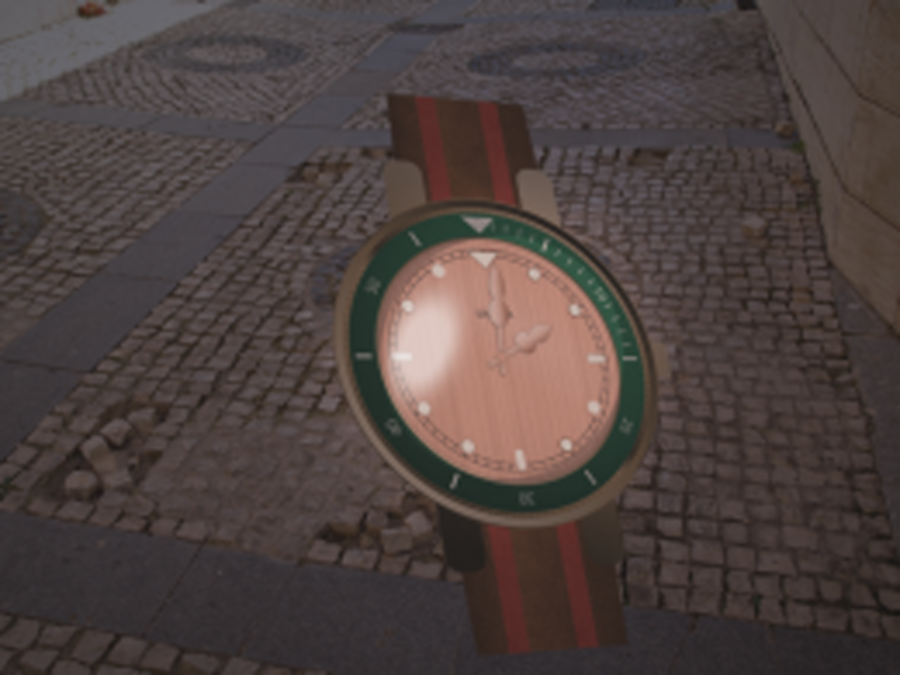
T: 2:01
